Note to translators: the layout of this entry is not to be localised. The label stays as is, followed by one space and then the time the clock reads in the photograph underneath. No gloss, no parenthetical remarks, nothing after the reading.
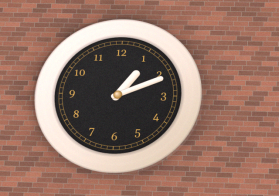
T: 1:11
